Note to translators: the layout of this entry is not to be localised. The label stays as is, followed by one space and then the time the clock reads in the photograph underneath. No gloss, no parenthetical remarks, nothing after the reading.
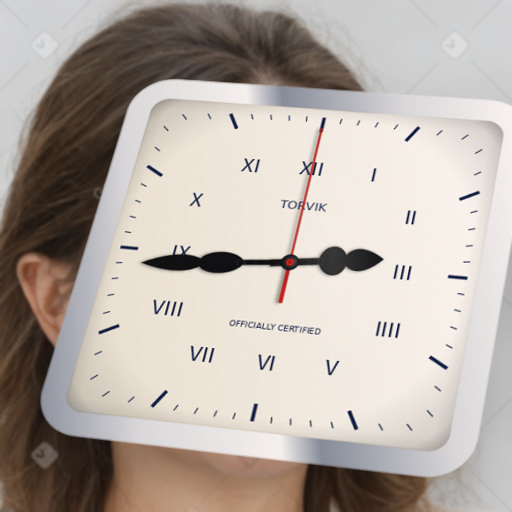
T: 2:44:00
